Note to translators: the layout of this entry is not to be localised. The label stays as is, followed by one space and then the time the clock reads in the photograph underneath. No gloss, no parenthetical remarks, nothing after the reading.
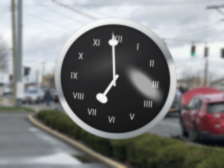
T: 6:59
